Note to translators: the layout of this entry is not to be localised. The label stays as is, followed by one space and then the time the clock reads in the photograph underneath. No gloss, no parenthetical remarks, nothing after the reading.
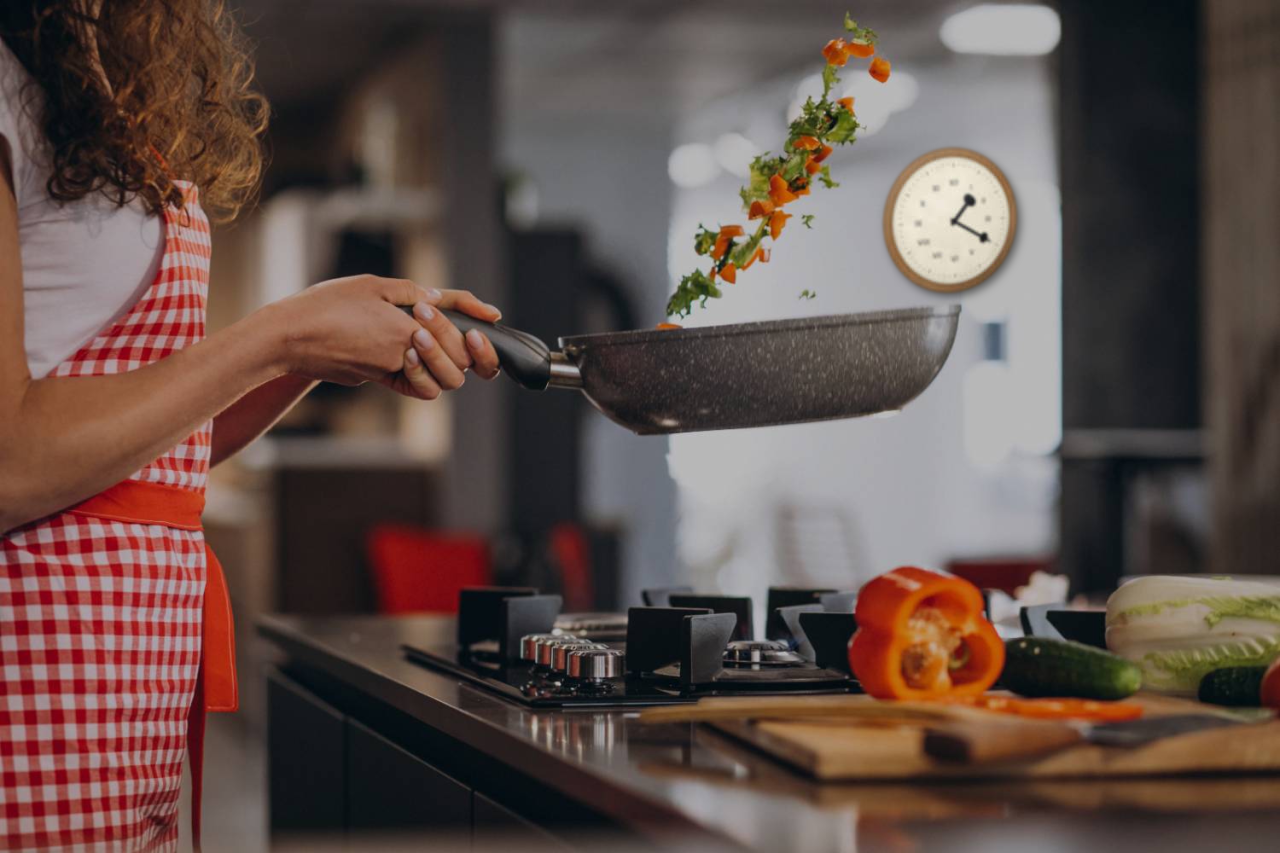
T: 1:20
